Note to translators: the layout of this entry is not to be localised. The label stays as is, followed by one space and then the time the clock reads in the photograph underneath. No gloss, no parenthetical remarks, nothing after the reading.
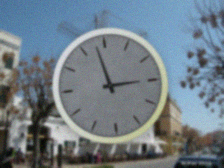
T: 2:58
